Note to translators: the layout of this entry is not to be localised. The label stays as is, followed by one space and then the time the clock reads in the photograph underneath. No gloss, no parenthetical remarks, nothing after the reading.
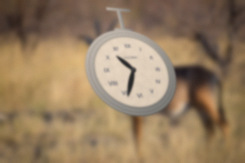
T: 10:34
